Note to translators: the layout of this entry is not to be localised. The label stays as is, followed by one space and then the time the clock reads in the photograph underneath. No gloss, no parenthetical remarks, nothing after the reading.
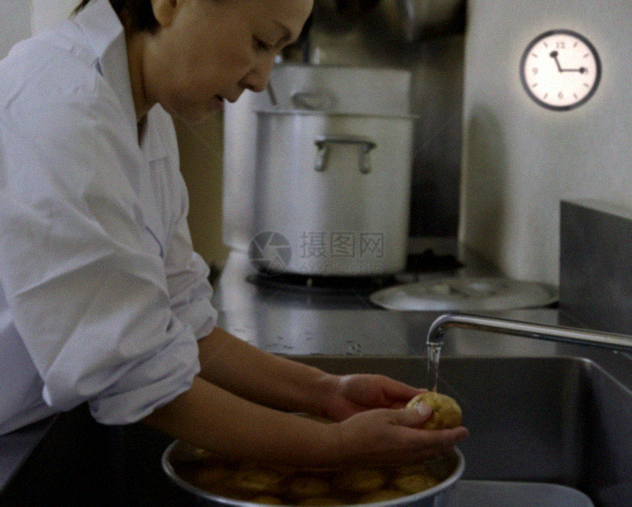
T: 11:15
